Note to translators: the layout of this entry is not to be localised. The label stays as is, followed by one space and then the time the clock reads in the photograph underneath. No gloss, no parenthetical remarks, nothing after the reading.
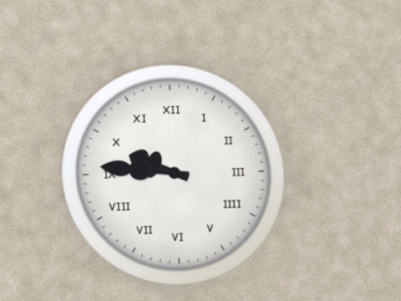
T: 9:46
